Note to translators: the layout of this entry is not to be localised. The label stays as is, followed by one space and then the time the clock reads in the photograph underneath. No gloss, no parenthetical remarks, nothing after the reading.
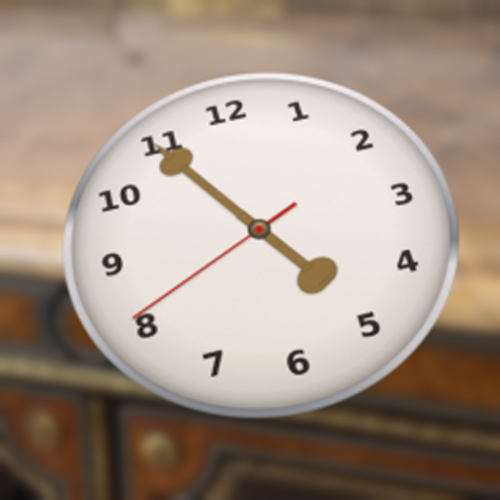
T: 4:54:41
